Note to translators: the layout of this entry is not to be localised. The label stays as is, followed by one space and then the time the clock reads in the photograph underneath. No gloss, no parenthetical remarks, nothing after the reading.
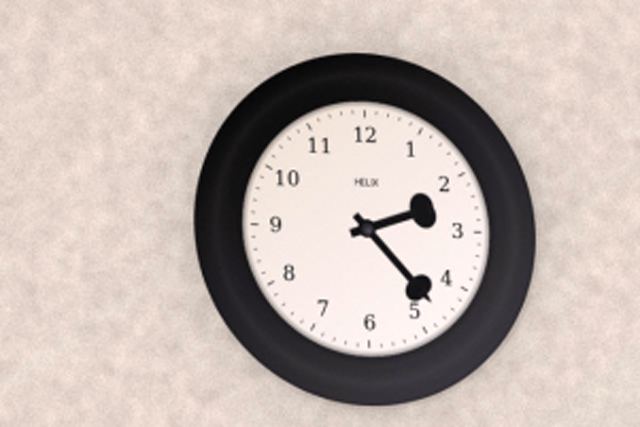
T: 2:23
